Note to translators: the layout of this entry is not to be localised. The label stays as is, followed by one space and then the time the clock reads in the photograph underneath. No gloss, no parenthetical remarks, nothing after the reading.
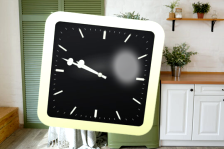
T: 9:48
